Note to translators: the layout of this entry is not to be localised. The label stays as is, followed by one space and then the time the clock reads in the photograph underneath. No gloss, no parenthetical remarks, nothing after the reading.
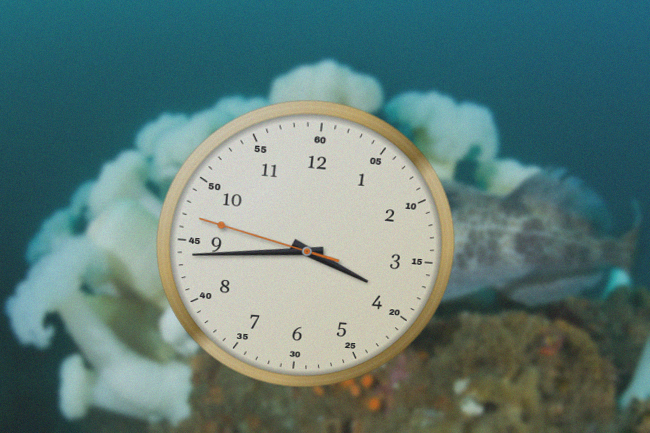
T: 3:43:47
